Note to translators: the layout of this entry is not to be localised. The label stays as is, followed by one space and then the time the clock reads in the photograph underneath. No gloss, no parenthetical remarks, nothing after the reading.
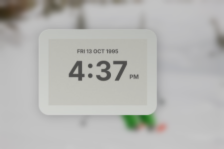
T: 4:37
